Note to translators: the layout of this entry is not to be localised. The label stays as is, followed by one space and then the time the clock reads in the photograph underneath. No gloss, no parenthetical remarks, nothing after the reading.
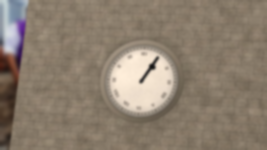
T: 1:05
